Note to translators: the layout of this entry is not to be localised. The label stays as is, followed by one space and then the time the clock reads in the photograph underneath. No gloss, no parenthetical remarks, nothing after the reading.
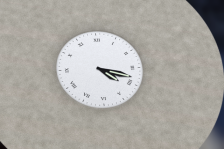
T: 4:18
